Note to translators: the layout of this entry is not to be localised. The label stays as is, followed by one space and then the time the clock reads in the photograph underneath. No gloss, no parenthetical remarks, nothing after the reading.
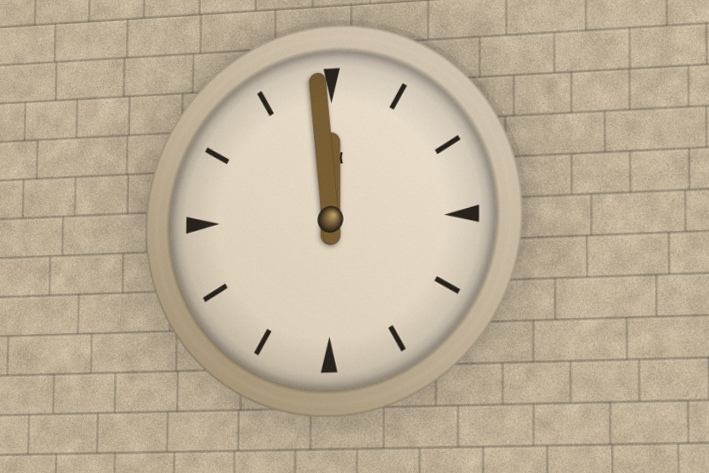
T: 11:59
